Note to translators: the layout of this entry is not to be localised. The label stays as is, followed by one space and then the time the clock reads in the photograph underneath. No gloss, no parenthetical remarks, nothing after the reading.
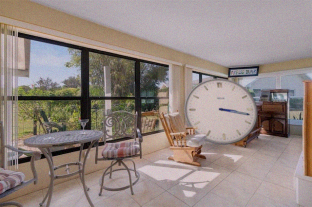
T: 3:17
